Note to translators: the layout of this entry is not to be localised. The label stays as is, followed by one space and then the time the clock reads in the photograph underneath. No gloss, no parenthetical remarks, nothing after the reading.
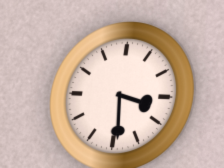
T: 3:29
